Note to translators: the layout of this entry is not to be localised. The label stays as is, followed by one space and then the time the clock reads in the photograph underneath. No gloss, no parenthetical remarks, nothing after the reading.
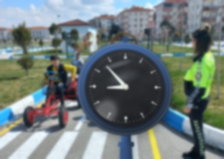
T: 8:53
